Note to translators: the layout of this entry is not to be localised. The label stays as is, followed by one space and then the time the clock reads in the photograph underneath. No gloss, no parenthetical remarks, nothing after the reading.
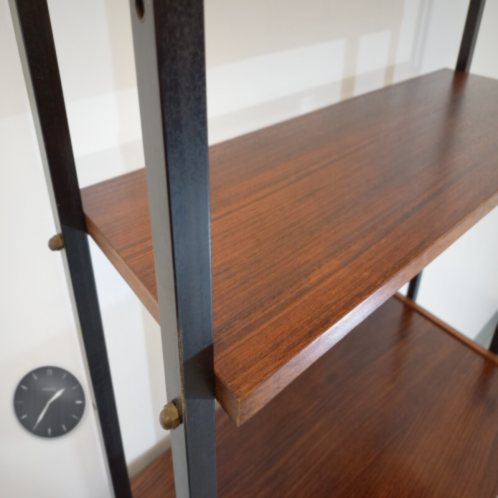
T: 1:35
